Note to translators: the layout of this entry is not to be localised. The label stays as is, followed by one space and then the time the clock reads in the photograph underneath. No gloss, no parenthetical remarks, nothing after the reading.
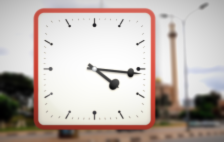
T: 4:16
